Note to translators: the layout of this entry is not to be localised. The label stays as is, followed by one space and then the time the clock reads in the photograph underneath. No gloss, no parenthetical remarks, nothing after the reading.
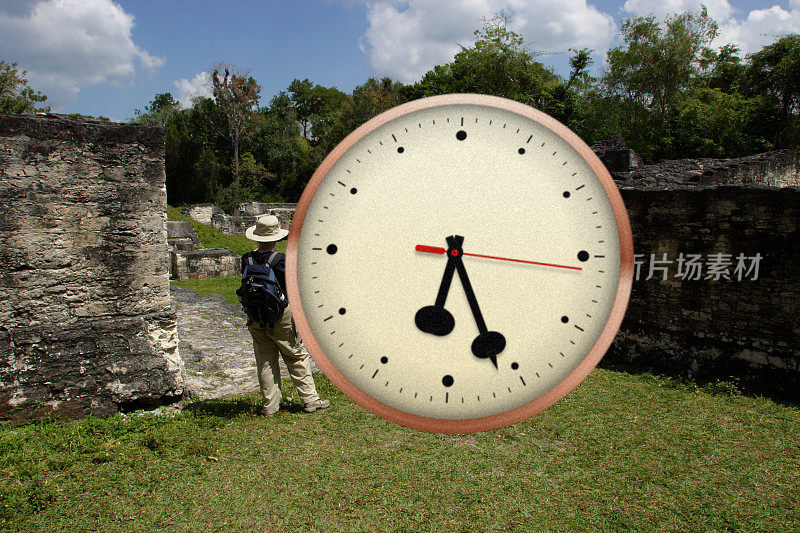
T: 6:26:16
